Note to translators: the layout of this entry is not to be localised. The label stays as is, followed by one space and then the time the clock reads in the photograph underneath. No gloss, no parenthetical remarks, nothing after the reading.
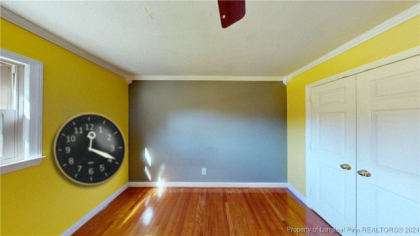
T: 12:19
